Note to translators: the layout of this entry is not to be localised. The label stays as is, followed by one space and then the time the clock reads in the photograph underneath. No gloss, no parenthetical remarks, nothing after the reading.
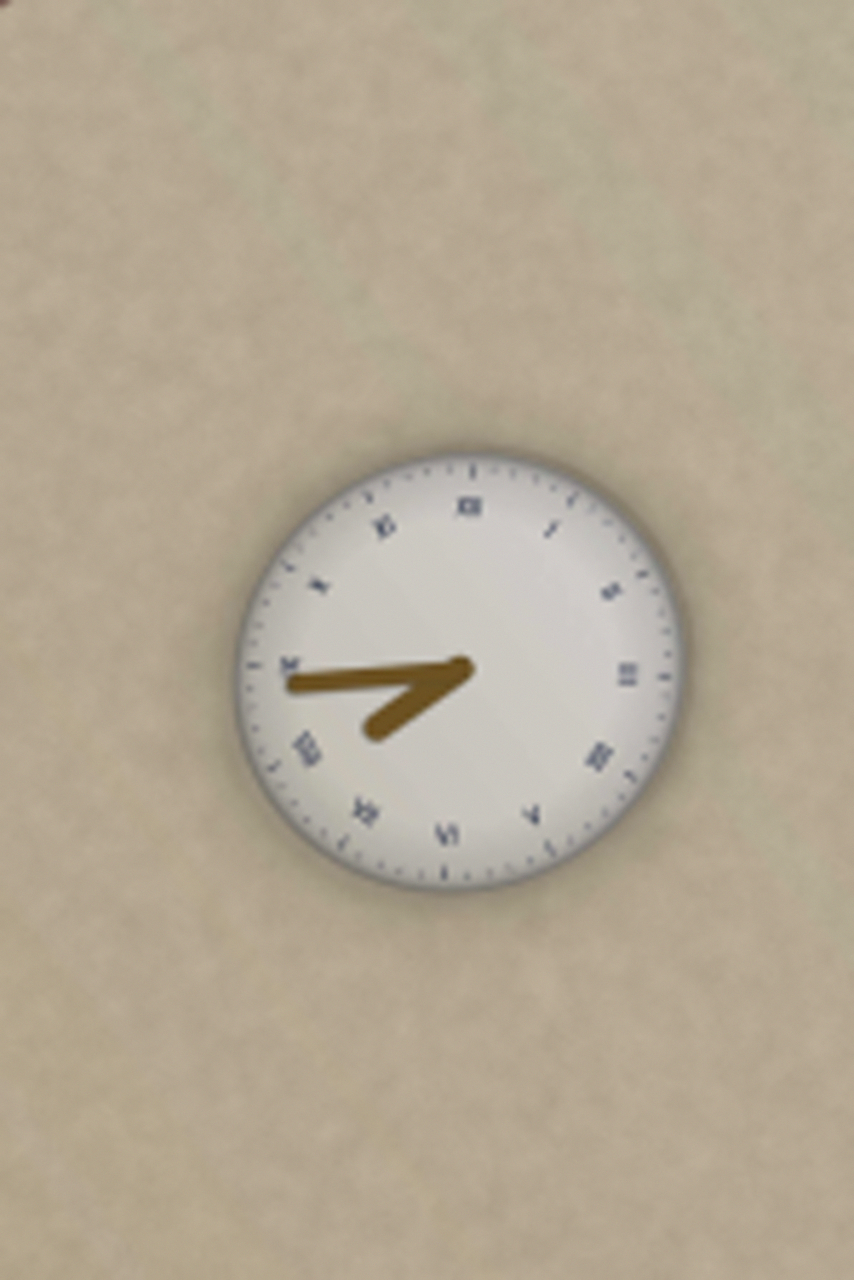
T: 7:44
